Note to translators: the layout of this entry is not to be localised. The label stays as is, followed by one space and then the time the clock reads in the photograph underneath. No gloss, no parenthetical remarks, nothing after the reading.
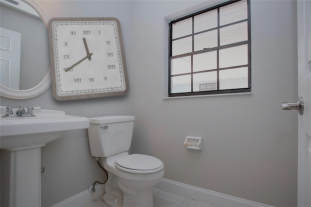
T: 11:40
